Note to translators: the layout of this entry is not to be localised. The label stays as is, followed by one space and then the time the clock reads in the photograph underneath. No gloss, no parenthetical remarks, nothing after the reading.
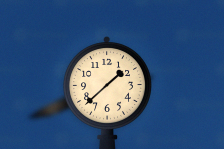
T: 1:38
